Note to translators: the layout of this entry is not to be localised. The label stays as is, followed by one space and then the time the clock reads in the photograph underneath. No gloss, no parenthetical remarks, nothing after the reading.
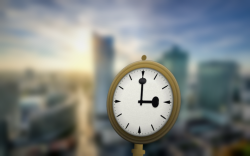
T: 3:00
